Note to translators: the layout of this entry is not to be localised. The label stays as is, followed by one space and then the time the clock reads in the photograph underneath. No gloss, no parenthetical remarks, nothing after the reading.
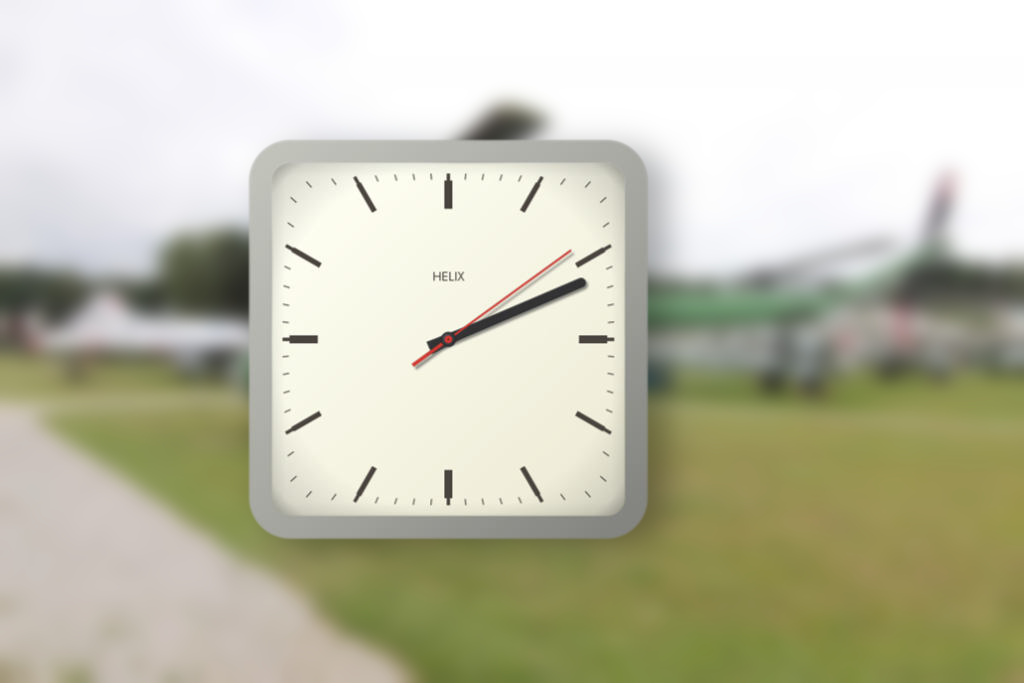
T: 2:11:09
